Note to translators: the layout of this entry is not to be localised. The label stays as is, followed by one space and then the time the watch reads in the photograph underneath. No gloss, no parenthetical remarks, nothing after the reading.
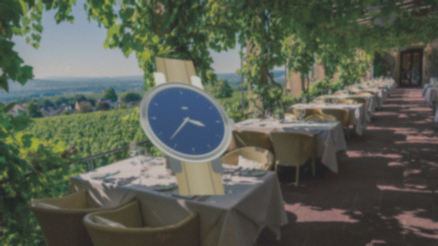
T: 3:37
